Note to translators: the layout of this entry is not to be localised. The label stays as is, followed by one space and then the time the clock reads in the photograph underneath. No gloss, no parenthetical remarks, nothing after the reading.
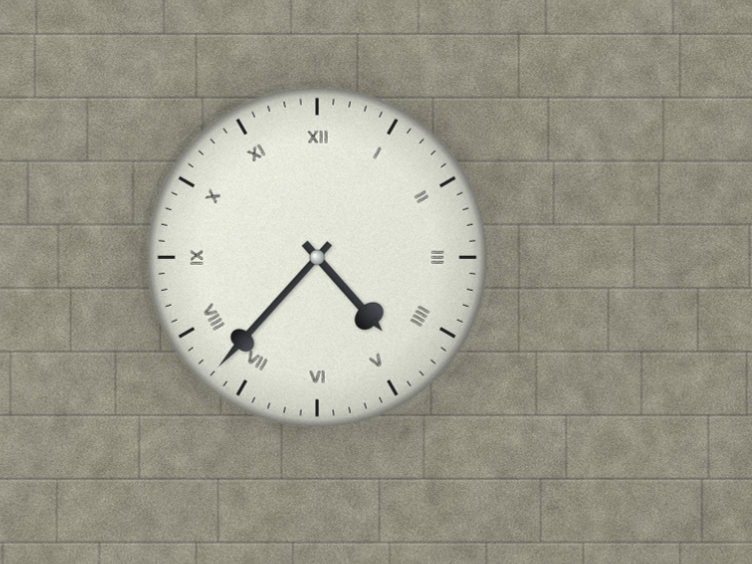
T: 4:37
